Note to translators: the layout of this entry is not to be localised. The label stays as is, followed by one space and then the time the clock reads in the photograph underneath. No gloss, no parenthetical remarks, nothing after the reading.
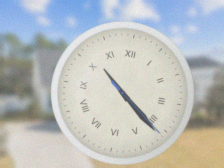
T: 10:21:21
